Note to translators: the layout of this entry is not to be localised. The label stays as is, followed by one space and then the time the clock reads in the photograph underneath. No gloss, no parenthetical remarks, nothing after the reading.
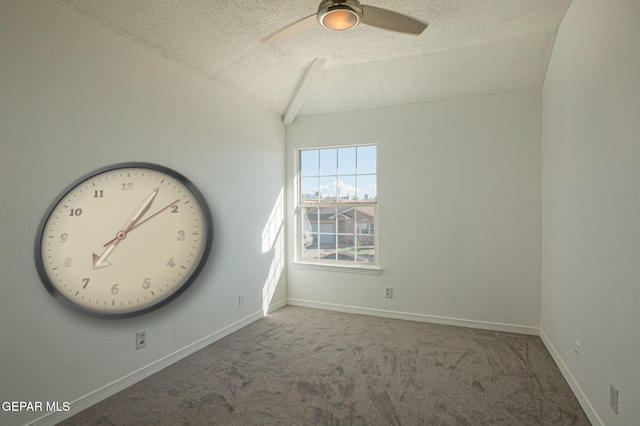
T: 7:05:09
